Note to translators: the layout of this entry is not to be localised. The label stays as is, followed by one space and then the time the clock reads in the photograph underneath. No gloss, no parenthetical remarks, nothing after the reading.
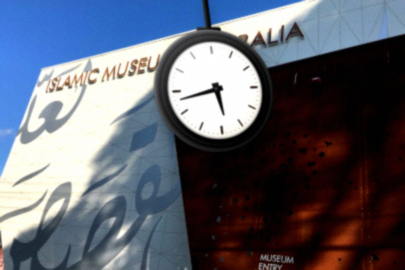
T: 5:43
